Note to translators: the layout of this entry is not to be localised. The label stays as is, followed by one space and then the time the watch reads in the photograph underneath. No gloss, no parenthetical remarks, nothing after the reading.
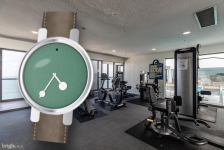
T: 4:35
